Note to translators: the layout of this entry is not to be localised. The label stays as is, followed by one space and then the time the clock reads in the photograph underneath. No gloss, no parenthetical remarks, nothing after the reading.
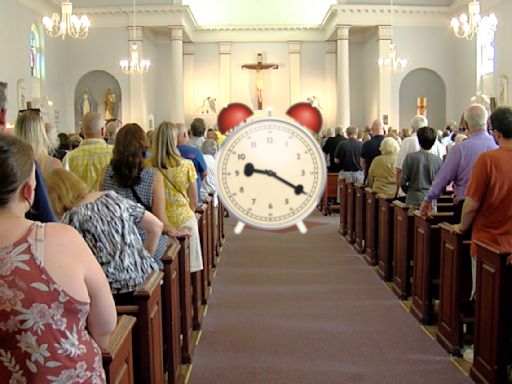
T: 9:20
